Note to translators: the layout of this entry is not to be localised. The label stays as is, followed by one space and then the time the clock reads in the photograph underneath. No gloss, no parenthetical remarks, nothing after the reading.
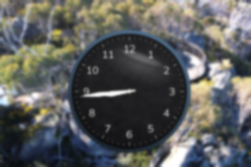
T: 8:44
